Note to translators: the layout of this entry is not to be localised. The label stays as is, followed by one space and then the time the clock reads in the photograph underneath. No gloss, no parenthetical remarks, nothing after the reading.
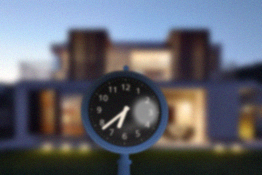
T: 6:38
